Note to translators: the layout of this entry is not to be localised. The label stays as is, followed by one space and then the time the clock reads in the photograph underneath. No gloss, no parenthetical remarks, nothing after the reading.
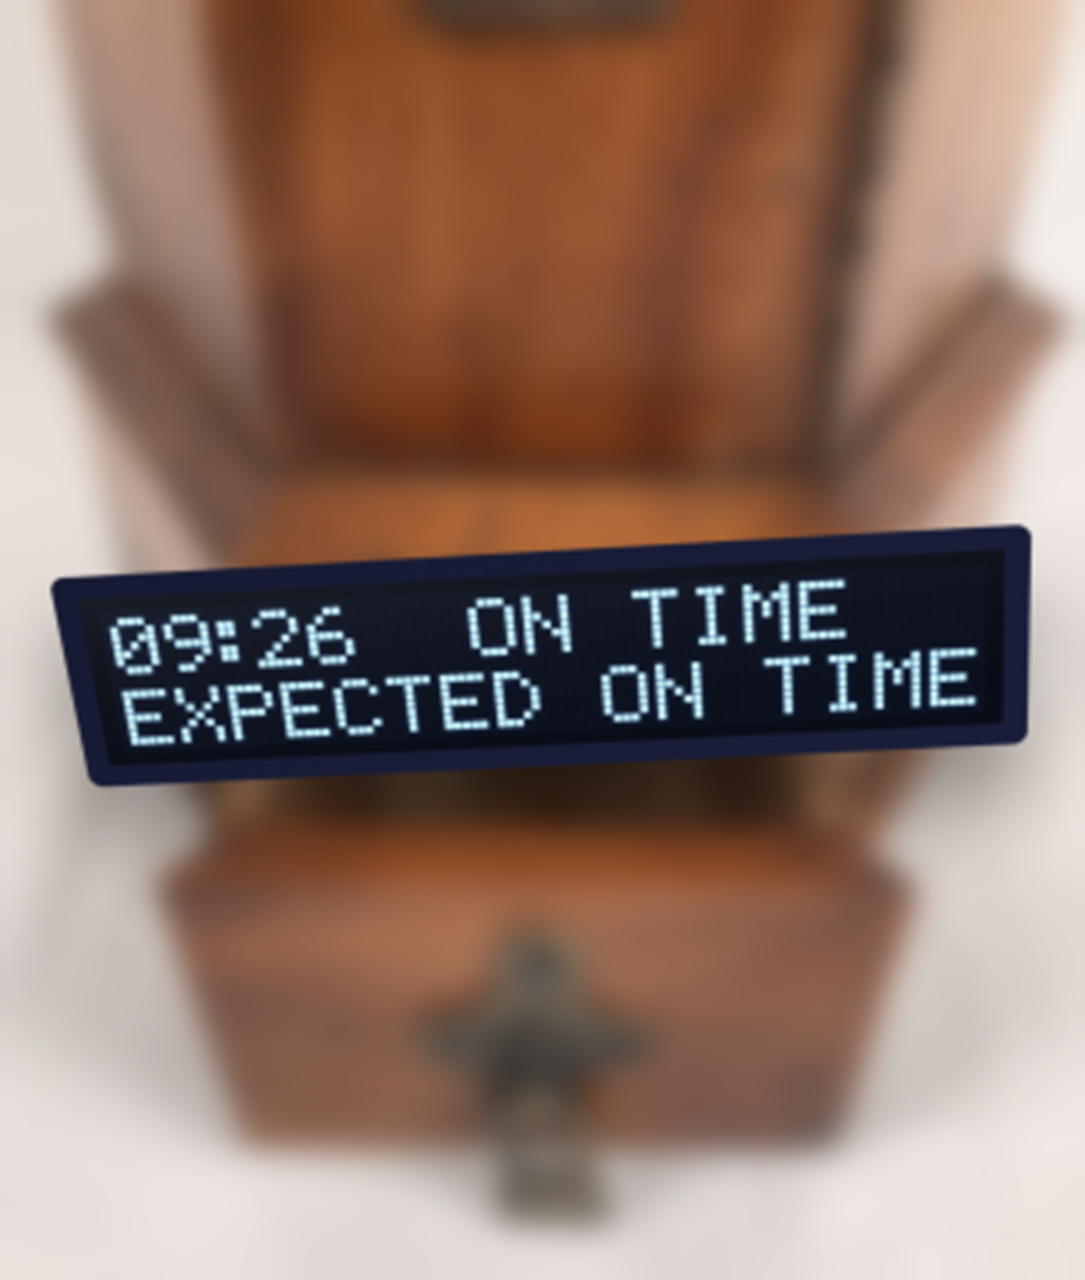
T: 9:26
